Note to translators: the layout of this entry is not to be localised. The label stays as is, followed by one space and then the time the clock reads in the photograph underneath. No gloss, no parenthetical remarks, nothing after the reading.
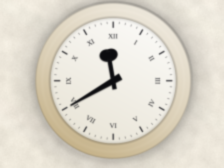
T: 11:40
